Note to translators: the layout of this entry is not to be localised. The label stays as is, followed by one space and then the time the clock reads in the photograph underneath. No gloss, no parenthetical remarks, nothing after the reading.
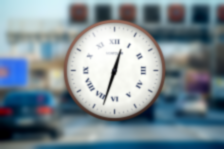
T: 12:33
